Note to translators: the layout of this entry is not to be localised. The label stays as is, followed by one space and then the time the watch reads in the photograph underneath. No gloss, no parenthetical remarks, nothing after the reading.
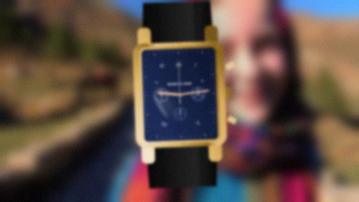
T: 9:14
